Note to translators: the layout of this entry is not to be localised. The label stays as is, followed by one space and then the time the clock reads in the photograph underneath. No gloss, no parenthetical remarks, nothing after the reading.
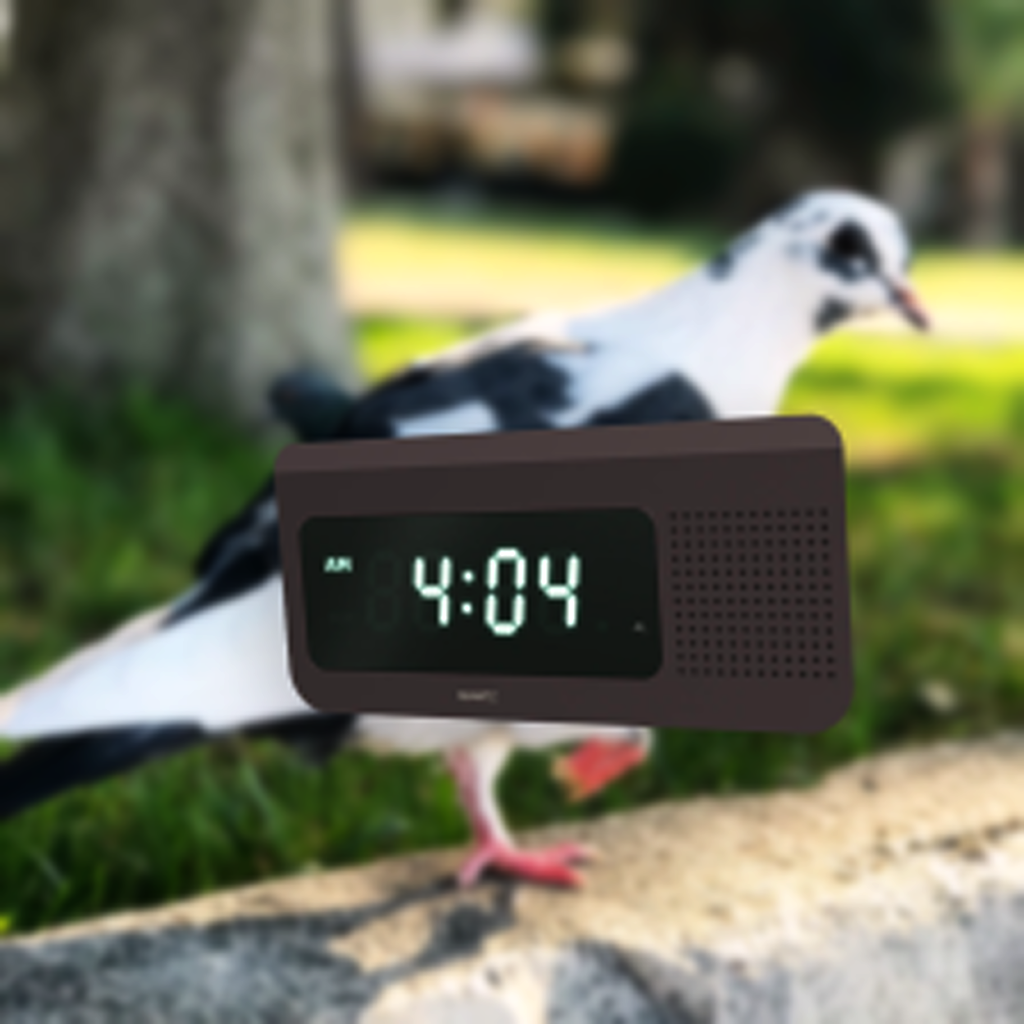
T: 4:04
